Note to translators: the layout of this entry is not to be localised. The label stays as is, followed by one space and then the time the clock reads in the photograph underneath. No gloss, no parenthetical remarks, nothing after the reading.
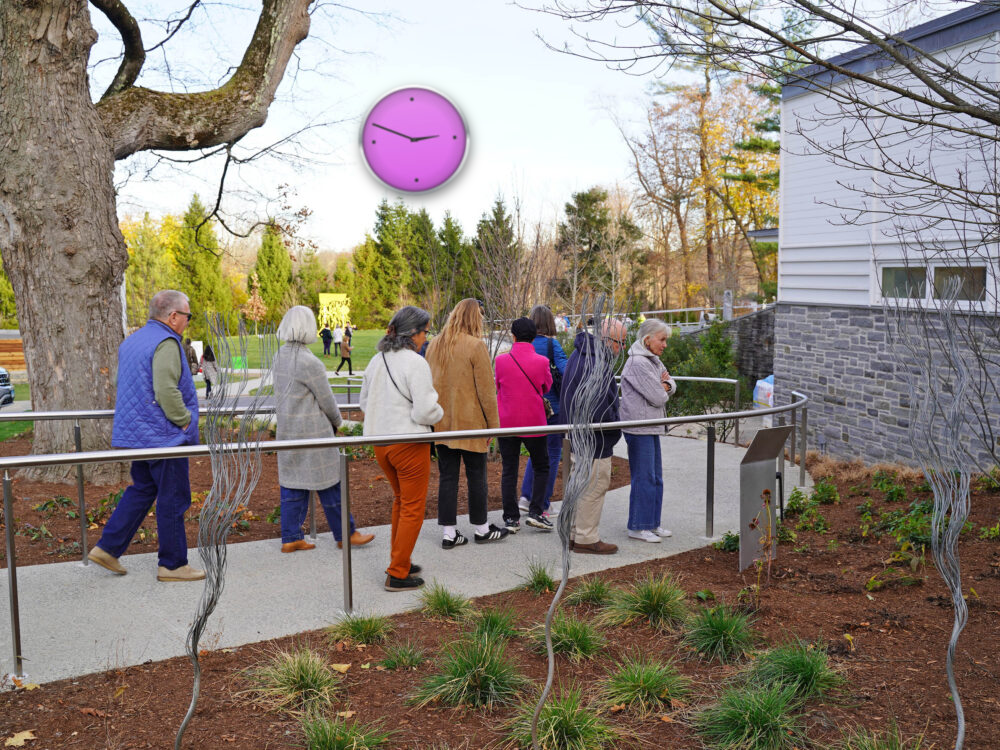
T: 2:49
